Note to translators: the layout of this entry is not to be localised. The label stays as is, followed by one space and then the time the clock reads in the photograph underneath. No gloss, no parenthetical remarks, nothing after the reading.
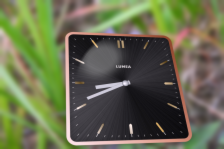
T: 8:41
